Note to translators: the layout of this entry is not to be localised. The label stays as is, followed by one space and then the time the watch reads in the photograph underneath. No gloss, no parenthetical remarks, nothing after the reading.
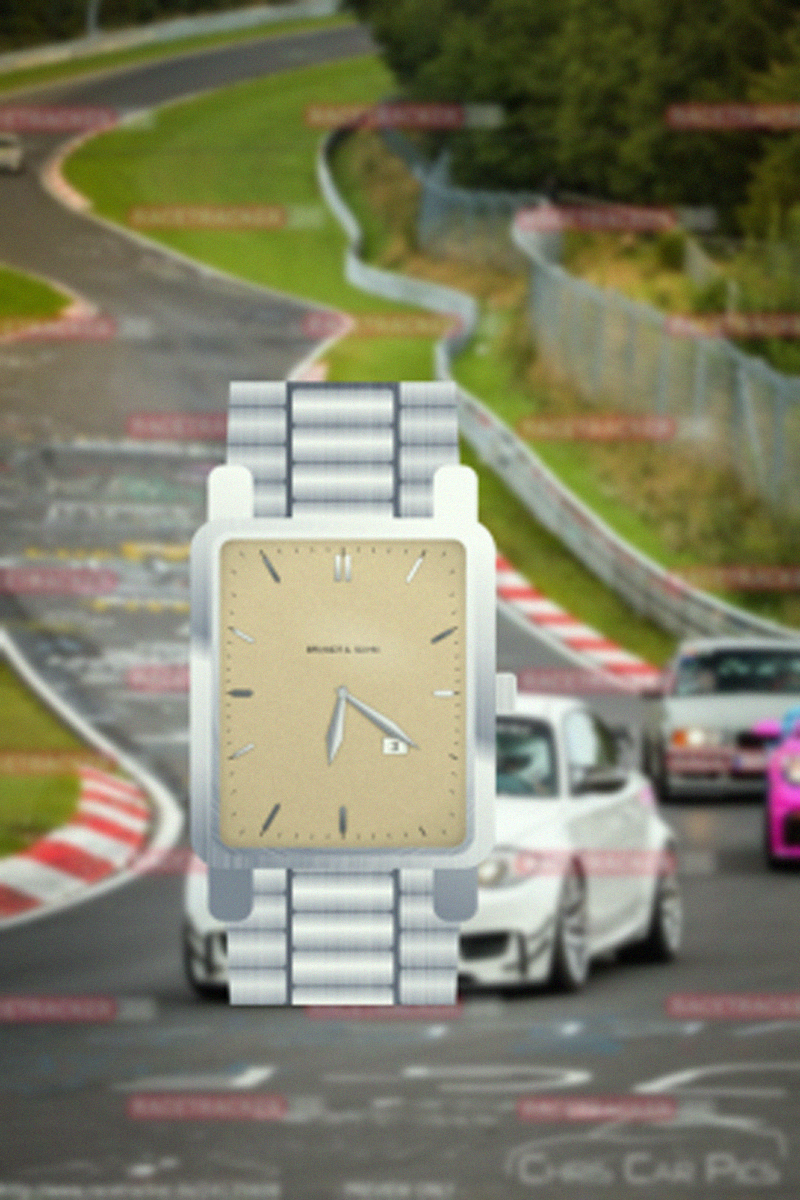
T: 6:21
